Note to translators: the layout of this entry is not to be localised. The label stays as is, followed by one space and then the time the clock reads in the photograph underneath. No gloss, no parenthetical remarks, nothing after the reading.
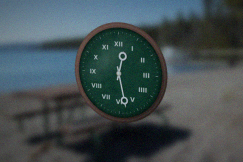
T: 12:28
